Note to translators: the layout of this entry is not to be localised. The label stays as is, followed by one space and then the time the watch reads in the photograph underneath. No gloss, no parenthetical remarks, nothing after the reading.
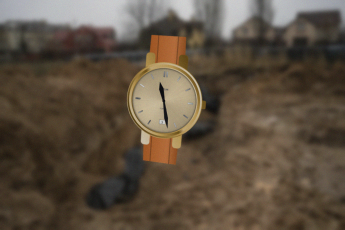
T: 11:28
